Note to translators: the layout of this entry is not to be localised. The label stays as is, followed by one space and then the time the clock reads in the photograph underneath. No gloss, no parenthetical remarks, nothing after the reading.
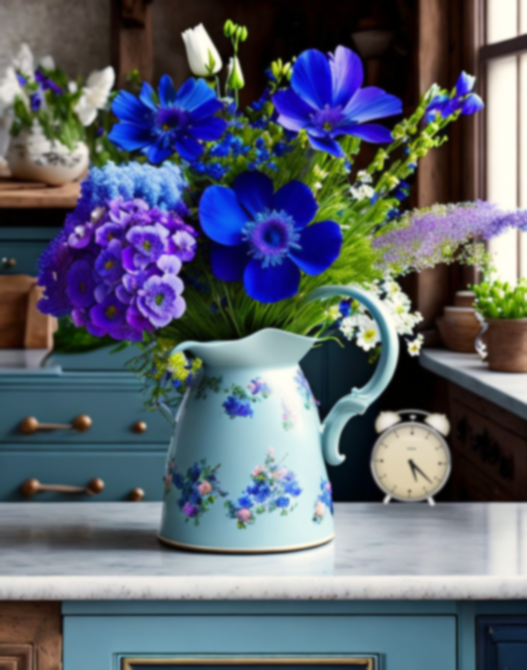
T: 5:22
